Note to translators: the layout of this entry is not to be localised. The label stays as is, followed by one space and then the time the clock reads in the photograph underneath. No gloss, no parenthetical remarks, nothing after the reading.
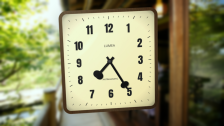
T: 7:25
